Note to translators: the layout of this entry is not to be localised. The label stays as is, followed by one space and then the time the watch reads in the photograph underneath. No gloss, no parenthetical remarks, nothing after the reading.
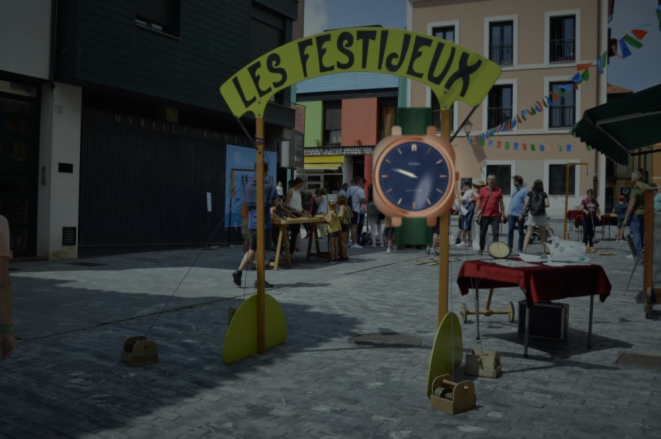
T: 9:48
